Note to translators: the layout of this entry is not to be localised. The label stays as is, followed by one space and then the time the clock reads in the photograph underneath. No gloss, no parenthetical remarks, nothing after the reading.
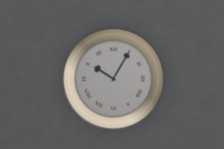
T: 10:05
